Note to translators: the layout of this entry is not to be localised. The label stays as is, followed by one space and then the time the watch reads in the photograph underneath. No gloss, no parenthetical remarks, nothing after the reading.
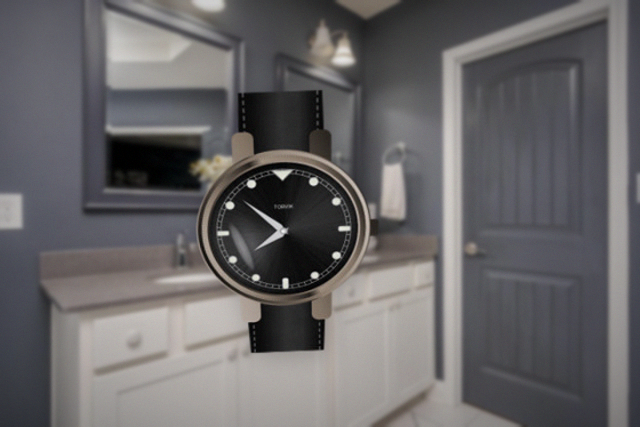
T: 7:52
